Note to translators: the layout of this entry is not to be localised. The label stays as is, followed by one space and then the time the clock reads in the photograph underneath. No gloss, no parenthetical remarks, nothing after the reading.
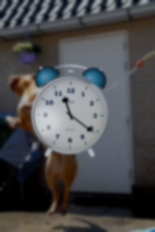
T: 11:21
